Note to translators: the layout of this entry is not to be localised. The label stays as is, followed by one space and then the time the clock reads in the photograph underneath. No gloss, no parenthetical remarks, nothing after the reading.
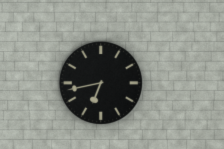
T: 6:43
